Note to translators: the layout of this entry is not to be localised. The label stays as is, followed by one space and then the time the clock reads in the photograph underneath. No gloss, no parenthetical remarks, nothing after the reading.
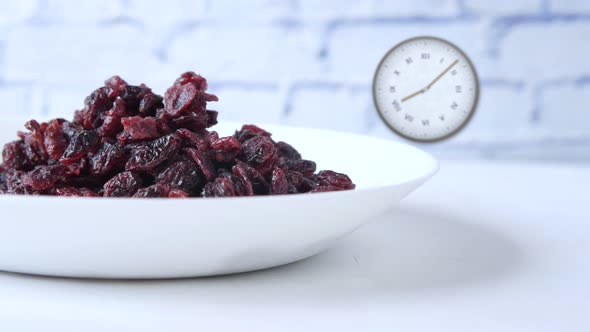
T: 8:08
